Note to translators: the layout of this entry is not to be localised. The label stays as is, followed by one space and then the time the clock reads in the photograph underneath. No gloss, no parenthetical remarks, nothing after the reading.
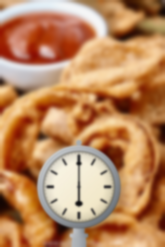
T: 6:00
